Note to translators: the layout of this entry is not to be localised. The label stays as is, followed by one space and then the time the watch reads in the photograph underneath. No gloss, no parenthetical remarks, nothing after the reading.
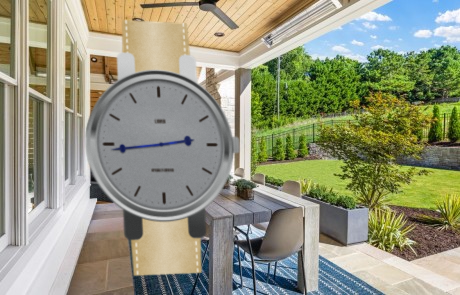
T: 2:44
